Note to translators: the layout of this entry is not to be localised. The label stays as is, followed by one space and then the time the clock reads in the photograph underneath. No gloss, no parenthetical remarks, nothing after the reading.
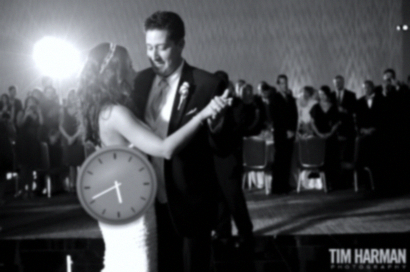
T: 5:41
